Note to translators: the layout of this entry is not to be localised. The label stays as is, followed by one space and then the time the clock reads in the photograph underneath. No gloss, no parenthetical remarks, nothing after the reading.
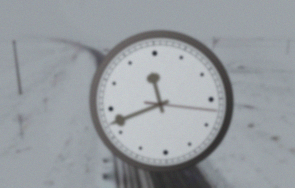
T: 11:42:17
